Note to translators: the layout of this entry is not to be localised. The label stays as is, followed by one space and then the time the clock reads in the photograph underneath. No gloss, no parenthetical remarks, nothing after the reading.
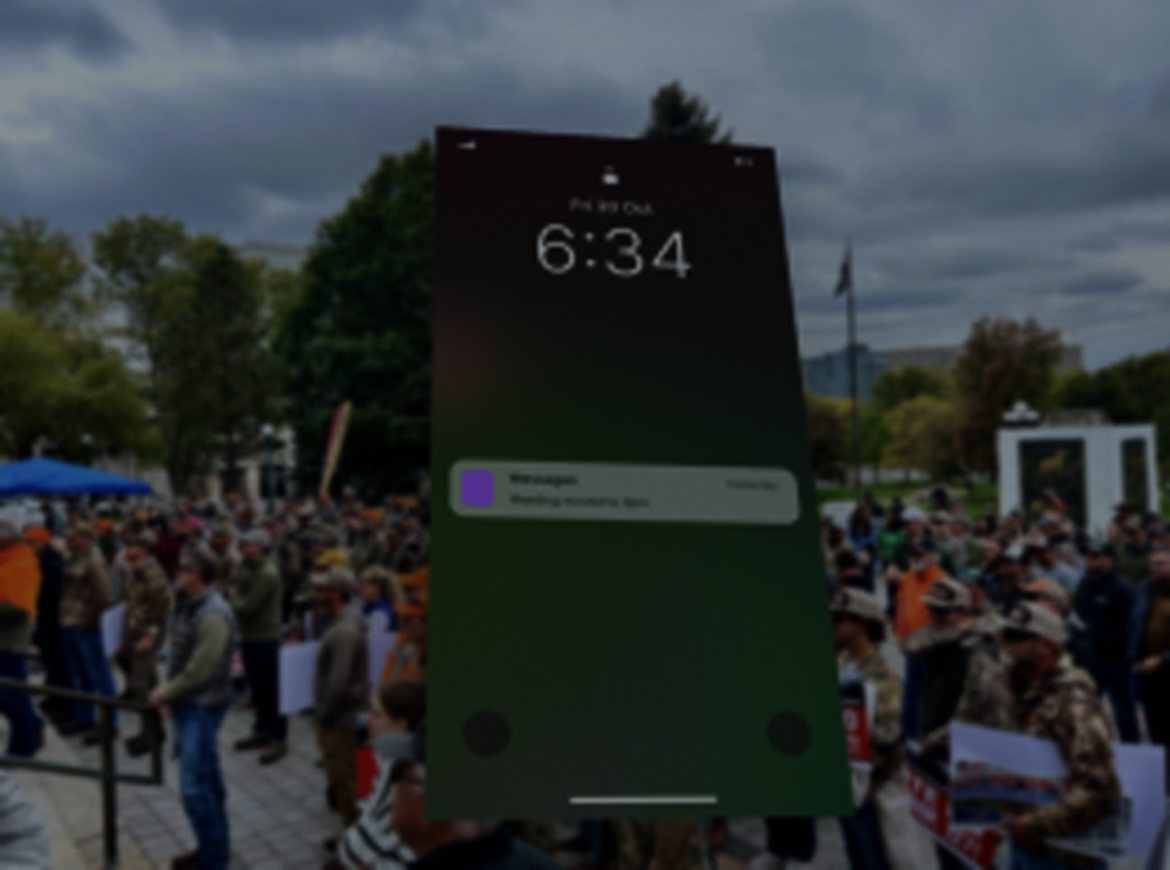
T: 6:34
